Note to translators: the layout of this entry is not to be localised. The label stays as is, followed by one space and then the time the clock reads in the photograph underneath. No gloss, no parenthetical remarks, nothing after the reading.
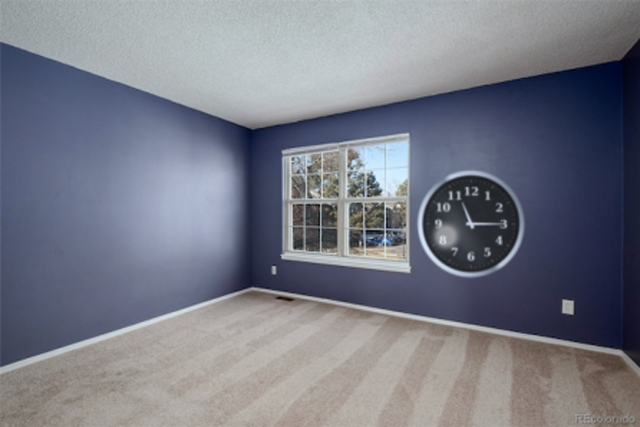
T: 11:15
